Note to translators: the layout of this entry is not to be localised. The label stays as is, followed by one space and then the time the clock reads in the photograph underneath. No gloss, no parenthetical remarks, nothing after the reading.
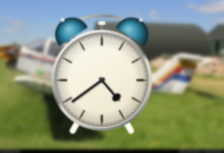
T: 4:39
